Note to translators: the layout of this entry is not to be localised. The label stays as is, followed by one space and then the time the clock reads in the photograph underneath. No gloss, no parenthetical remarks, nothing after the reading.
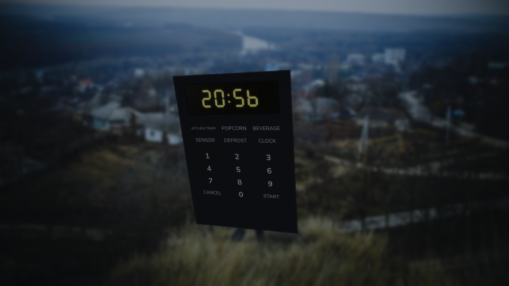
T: 20:56
